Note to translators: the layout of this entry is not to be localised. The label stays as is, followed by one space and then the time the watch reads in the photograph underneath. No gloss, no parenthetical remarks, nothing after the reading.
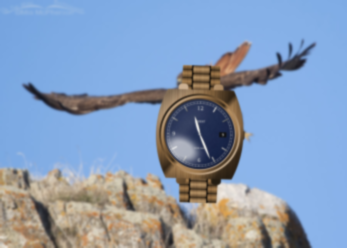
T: 11:26
